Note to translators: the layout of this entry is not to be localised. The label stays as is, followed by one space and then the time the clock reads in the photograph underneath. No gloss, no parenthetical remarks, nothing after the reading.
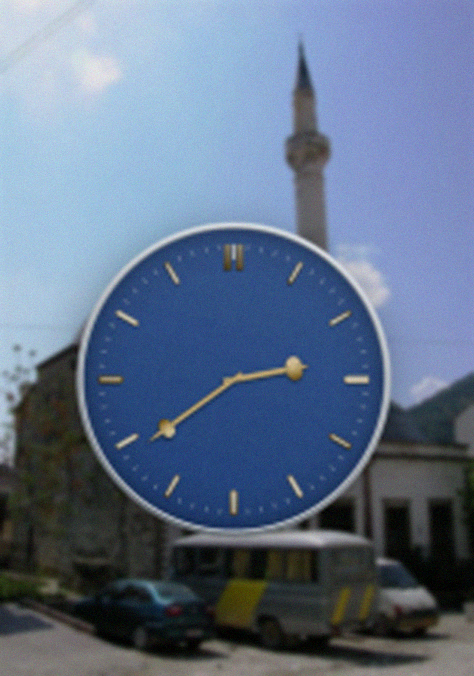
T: 2:39
